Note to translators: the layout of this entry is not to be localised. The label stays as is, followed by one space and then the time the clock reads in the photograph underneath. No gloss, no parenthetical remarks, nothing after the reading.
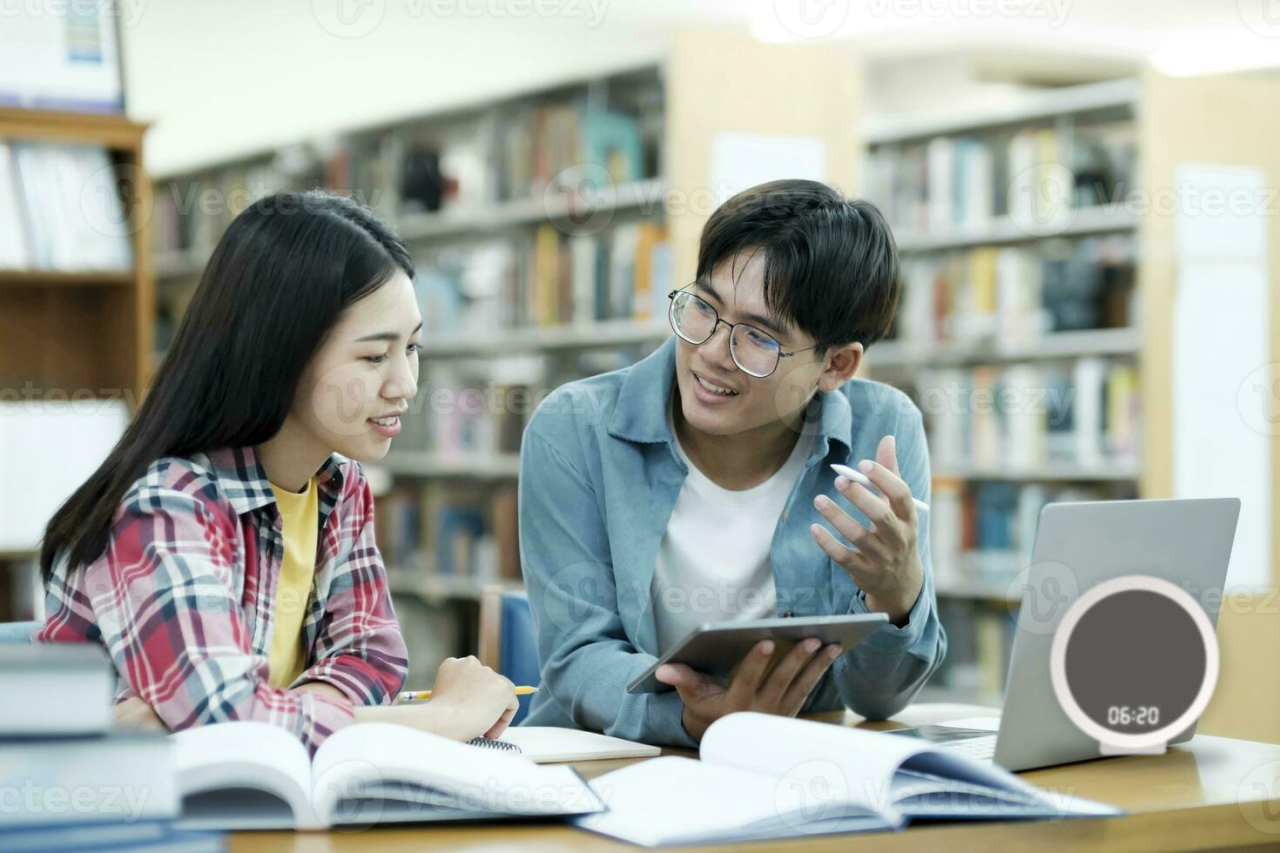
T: 6:20
